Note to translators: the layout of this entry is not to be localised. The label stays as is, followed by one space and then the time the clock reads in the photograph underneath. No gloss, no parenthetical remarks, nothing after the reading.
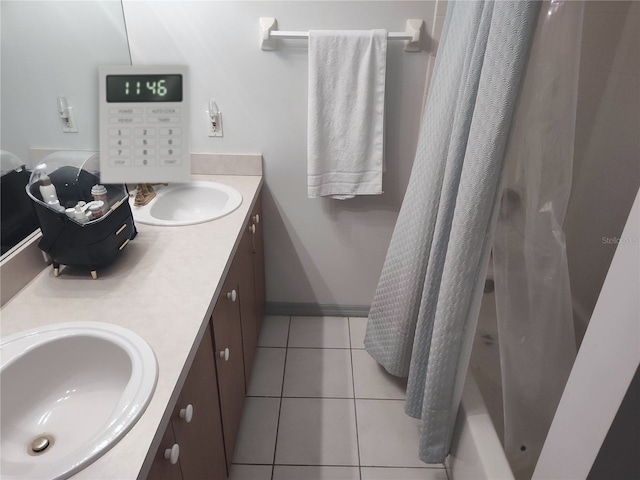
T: 11:46
